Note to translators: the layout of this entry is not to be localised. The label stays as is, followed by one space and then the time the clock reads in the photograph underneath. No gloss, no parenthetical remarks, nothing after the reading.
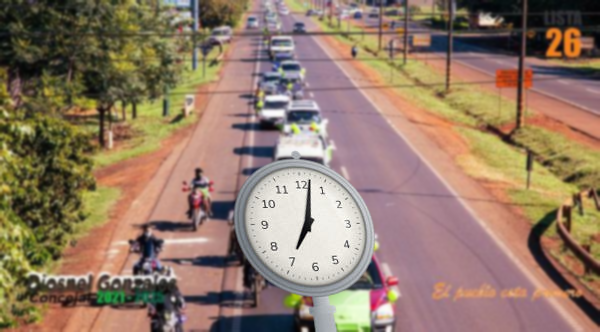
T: 7:02
